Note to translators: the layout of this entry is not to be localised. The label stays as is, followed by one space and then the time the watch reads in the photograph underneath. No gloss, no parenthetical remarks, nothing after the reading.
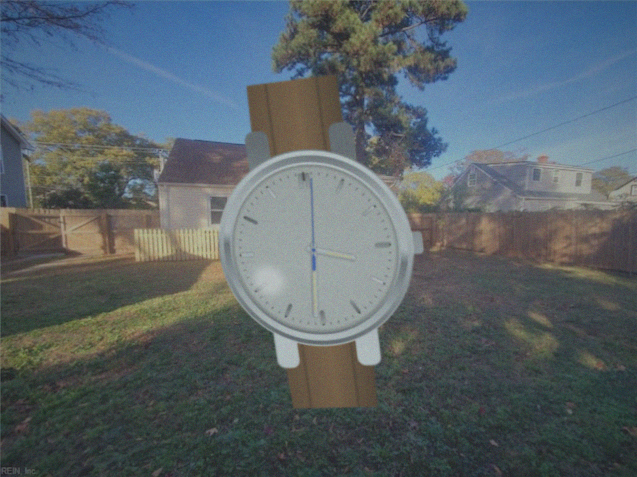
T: 3:31:01
